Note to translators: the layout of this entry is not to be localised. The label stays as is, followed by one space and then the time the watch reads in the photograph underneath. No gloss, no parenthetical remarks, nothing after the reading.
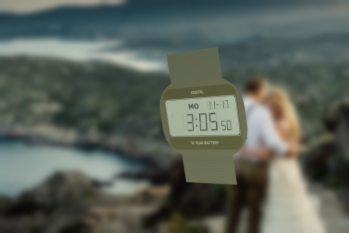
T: 3:05
